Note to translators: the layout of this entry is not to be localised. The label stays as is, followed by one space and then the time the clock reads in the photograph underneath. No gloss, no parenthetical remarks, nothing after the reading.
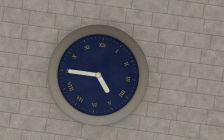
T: 4:45
